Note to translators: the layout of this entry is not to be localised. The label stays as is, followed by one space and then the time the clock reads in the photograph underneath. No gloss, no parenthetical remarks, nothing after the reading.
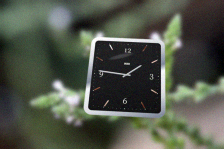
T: 1:46
